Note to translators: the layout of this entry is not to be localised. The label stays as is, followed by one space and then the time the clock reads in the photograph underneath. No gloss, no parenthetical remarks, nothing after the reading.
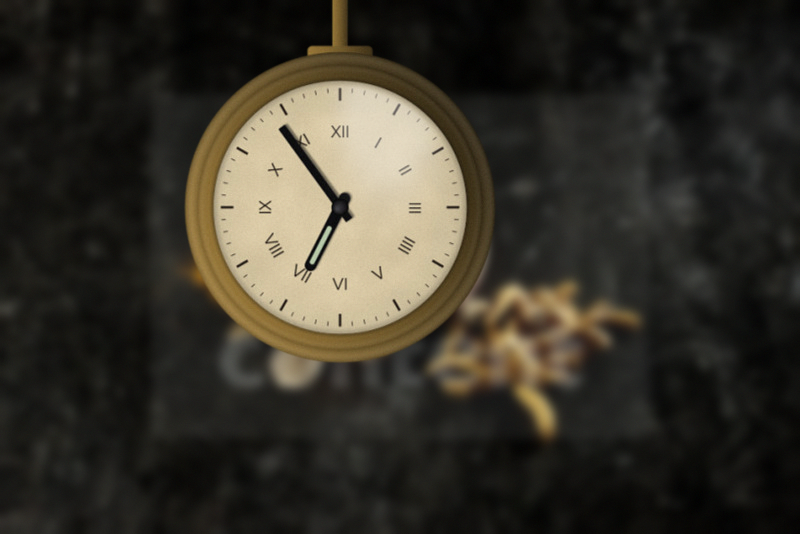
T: 6:54
